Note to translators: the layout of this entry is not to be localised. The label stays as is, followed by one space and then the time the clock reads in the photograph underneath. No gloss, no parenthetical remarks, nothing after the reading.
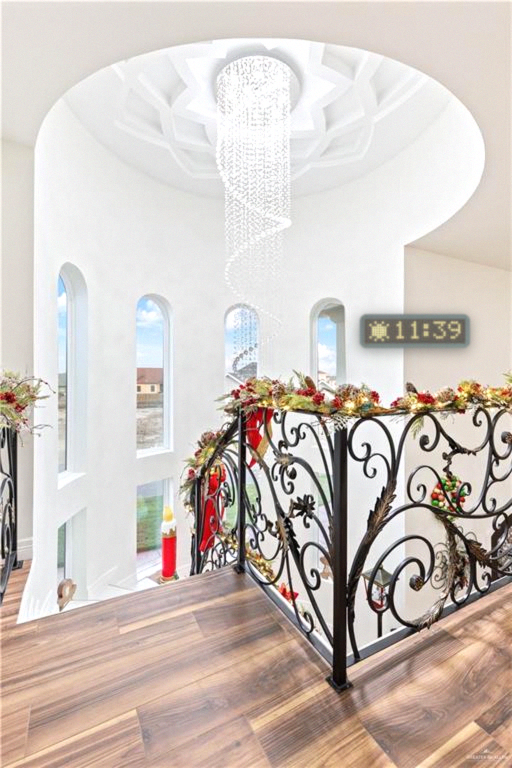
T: 11:39
